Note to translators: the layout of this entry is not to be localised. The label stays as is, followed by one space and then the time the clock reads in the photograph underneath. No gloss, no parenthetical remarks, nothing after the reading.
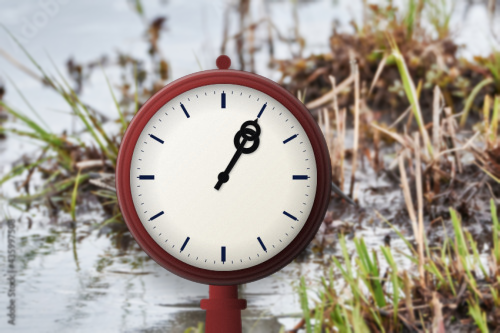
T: 1:05
